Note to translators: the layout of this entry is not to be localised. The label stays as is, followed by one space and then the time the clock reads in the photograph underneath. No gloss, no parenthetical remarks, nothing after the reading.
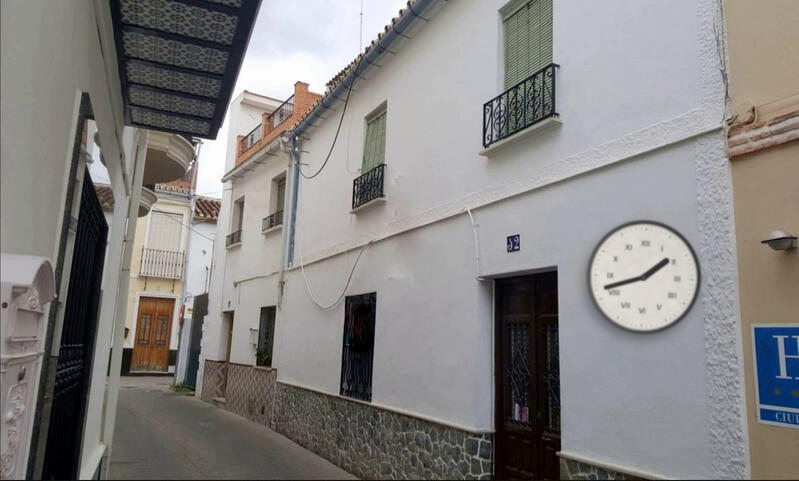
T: 1:42
